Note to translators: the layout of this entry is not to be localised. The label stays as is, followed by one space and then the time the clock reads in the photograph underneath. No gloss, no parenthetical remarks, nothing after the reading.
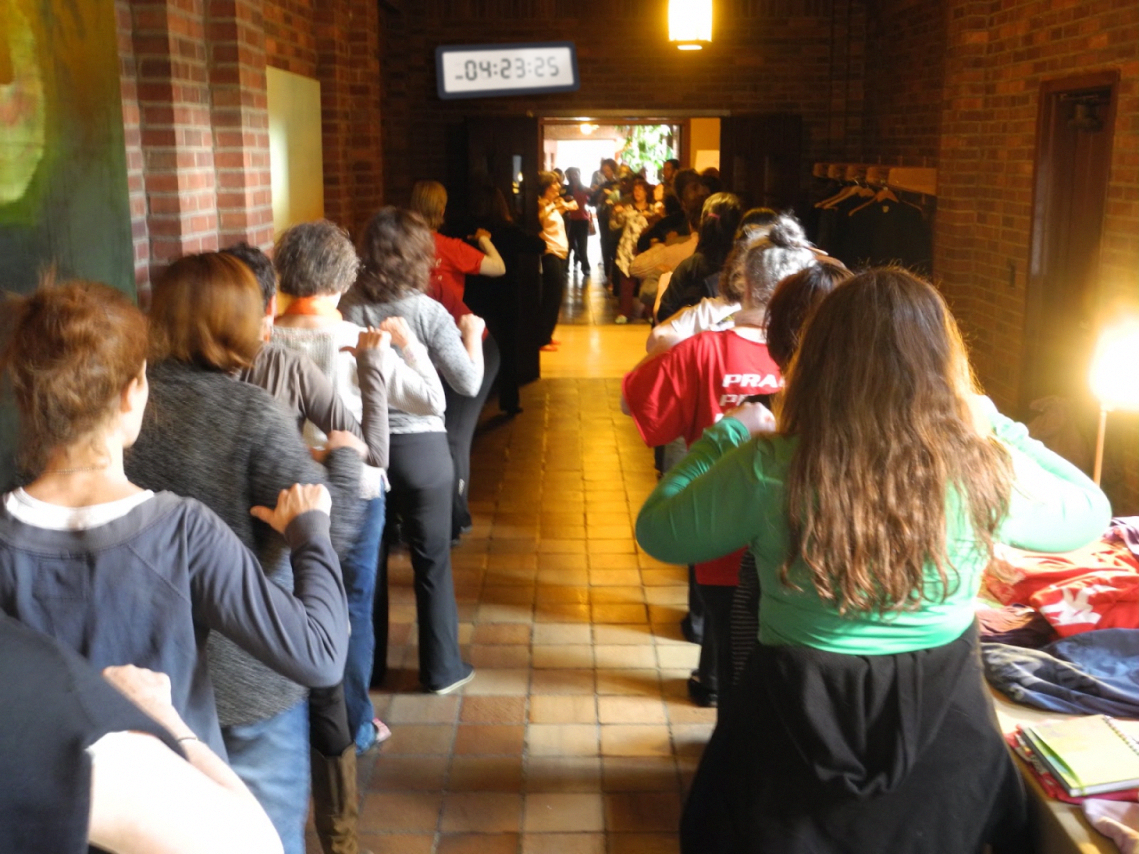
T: 4:23:25
